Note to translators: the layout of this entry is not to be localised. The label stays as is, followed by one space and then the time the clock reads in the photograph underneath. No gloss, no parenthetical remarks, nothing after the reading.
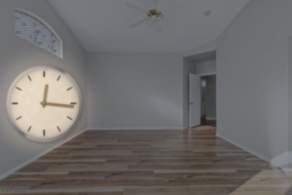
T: 12:16
